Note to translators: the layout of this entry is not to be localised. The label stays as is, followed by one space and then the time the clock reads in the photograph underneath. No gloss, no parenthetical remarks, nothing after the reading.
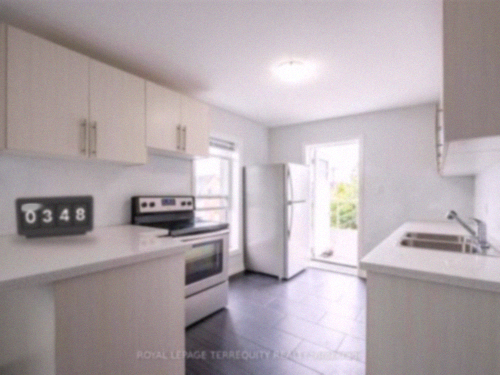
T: 3:48
